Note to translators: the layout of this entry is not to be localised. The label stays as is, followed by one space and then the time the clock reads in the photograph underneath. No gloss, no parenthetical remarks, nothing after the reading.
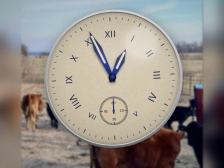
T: 12:56
